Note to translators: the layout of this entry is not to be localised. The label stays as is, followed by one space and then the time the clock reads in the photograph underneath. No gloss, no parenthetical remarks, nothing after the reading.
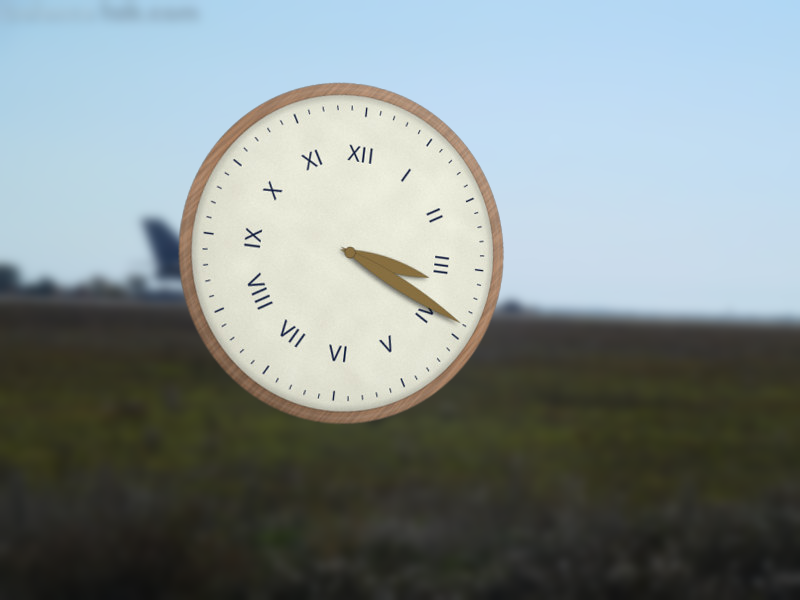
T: 3:19
